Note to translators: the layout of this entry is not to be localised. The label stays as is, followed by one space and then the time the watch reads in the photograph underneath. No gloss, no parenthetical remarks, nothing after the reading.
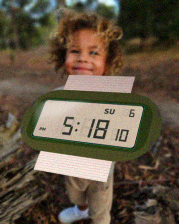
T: 5:18:10
